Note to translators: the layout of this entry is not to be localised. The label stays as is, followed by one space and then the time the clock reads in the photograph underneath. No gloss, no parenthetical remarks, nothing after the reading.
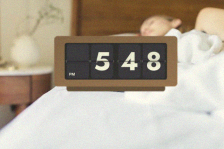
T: 5:48
